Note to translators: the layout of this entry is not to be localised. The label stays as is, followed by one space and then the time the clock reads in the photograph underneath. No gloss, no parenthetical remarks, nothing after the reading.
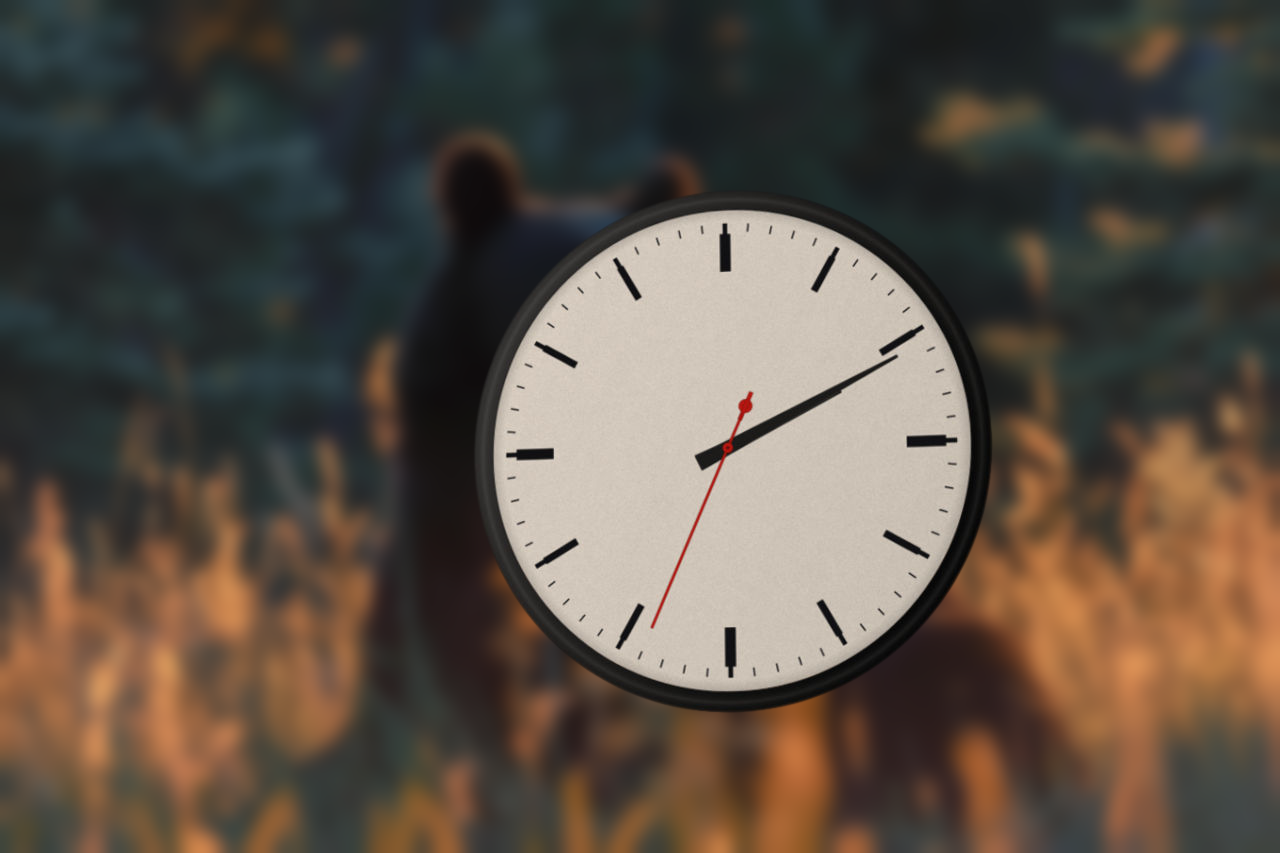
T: 2:10:34
